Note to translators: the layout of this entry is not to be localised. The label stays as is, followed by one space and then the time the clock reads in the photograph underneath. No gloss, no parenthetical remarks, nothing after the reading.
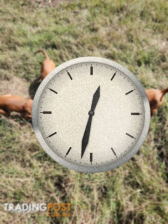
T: 12:32
